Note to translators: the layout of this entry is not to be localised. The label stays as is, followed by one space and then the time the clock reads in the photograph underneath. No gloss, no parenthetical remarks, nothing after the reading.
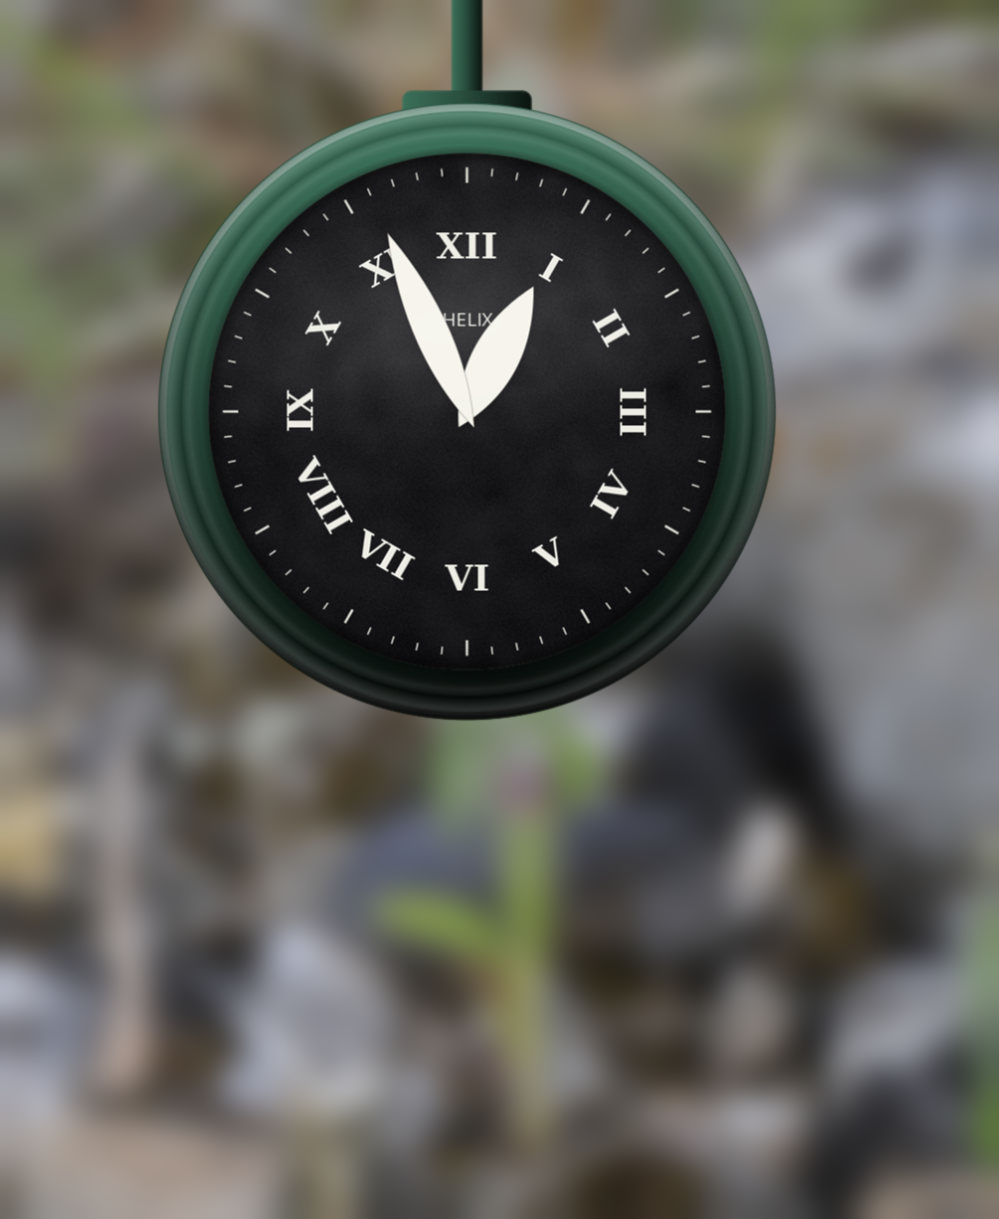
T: 12:56
